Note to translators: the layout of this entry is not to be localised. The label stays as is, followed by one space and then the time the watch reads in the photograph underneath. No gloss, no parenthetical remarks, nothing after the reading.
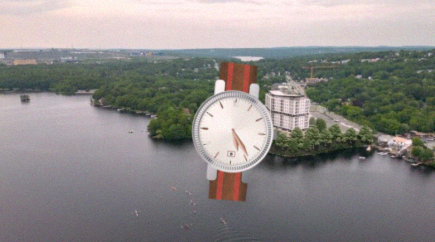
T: 5:24
